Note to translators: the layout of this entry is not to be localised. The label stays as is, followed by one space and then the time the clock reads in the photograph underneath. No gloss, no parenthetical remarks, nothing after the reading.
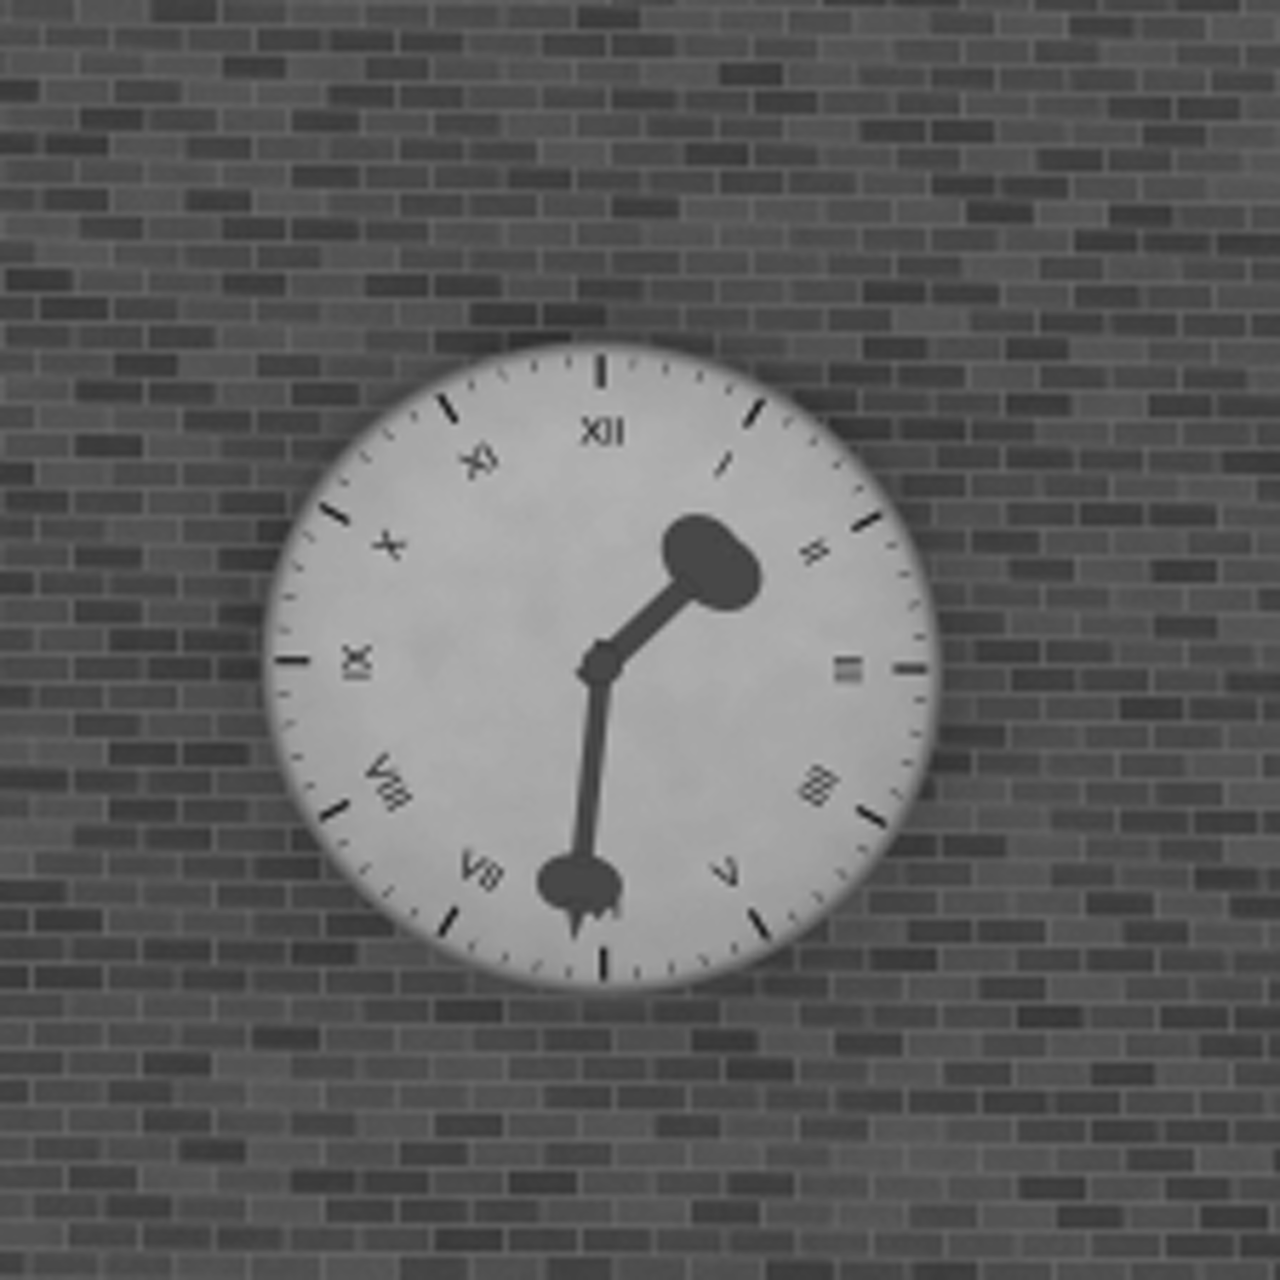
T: 1:31
